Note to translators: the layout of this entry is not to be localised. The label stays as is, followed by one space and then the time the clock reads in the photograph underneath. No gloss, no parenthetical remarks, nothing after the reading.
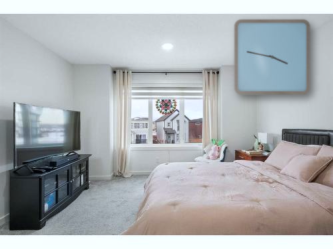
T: 3:47
